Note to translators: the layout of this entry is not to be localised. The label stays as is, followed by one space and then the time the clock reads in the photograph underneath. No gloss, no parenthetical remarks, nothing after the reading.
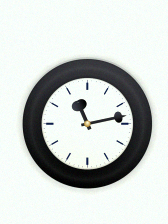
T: 11:13
